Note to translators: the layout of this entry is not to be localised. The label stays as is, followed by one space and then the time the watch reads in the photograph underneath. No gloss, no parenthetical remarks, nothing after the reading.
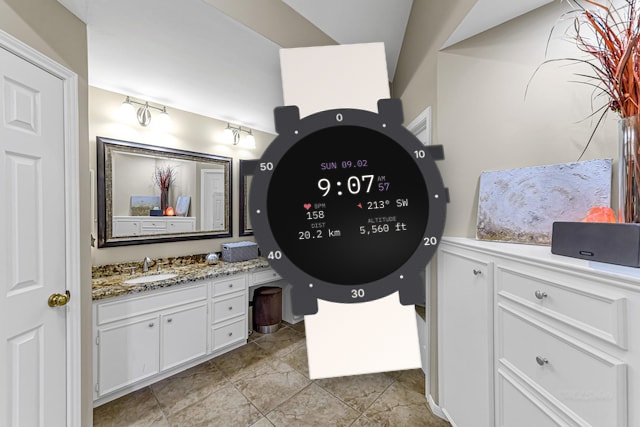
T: 9:07:57
